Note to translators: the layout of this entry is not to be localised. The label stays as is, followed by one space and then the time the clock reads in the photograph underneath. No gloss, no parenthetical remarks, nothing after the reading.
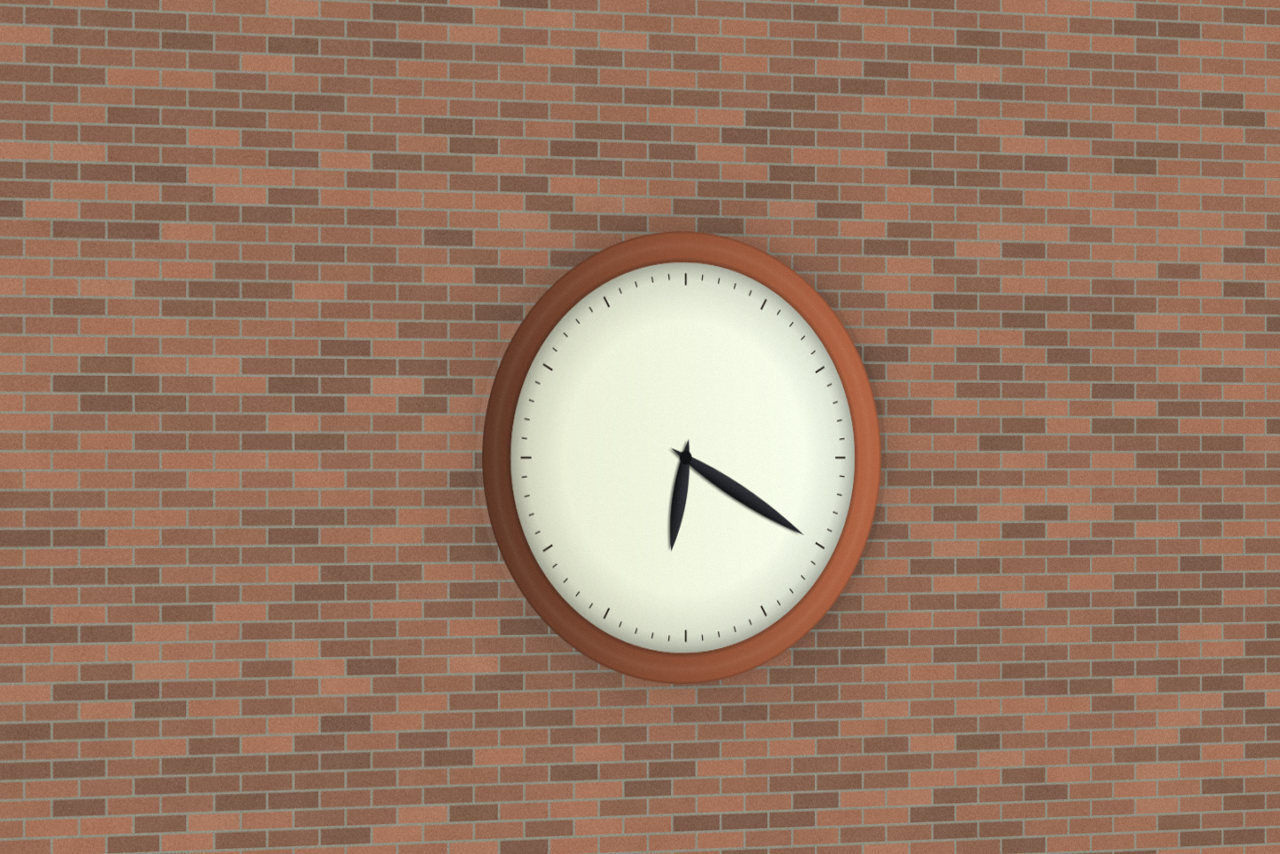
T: 6:20
